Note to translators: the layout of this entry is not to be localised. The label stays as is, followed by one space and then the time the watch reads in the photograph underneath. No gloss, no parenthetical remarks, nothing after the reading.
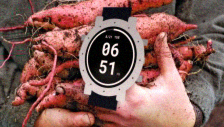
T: 6:51
